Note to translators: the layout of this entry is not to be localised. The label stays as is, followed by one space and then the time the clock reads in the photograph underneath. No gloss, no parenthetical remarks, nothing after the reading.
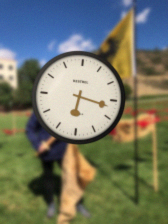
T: 6:17
